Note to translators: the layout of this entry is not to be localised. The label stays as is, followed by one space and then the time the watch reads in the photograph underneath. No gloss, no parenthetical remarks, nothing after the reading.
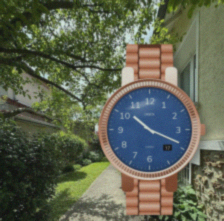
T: 10:19
